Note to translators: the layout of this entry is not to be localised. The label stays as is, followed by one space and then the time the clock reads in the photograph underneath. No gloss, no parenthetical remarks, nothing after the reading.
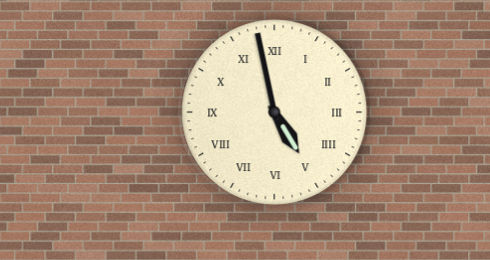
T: 4:58
